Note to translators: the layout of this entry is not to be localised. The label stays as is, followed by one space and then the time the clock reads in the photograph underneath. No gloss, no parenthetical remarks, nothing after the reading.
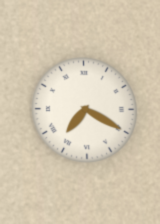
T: 7:20
